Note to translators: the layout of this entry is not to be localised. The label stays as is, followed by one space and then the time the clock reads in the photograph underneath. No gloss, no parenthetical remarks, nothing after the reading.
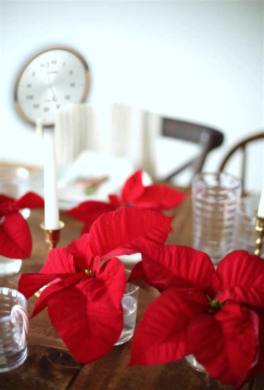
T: 4:57
